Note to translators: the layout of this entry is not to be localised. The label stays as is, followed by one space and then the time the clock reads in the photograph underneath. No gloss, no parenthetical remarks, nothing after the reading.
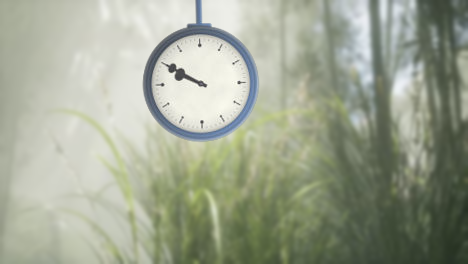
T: 9:50
